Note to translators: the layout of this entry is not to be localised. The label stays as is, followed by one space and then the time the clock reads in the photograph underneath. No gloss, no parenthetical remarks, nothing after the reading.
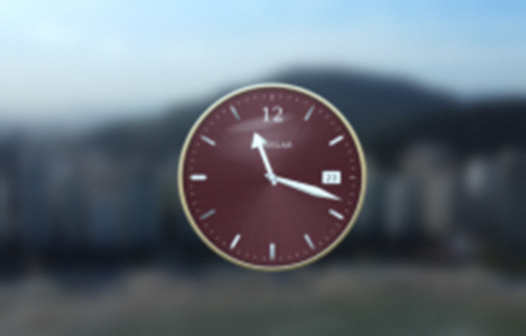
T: 11:18
